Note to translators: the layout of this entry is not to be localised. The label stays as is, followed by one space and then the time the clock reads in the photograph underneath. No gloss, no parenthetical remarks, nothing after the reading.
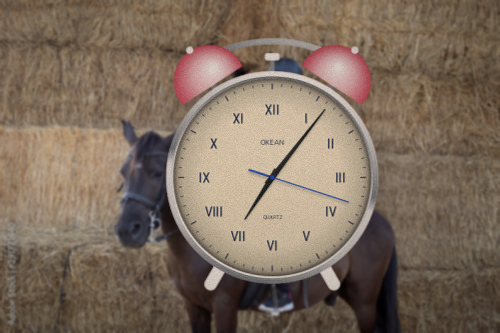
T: 7:06:18
